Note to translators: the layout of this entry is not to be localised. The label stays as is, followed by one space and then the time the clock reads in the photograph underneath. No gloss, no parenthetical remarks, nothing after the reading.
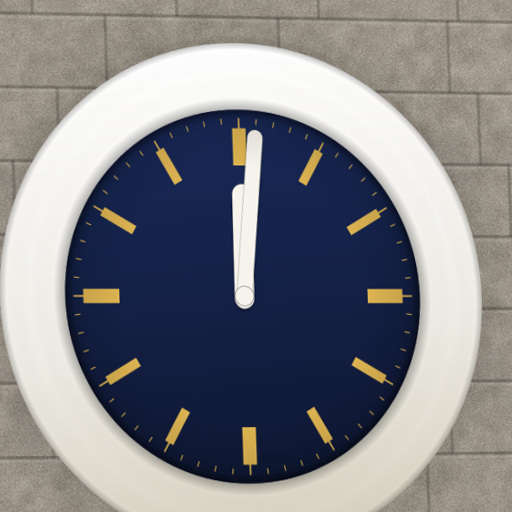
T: 12:01
